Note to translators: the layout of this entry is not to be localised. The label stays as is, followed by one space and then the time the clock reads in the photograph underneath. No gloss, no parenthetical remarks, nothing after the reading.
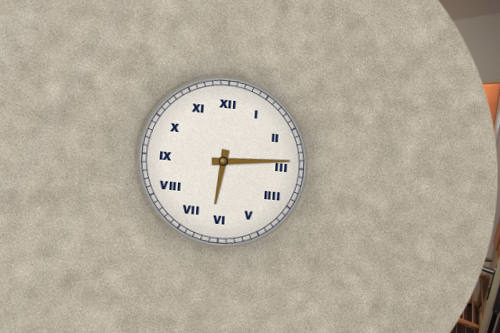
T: 6:14
